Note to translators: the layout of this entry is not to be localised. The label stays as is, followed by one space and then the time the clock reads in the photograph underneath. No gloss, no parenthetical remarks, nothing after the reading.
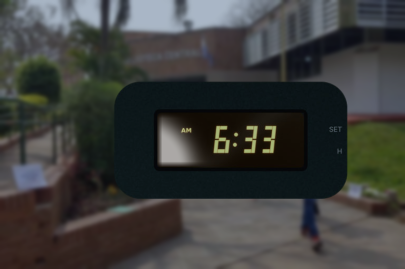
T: 6:33
